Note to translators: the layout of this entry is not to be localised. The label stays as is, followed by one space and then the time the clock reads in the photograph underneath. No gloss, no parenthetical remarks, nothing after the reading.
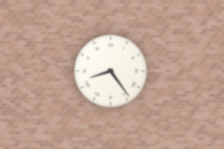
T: 8:24
